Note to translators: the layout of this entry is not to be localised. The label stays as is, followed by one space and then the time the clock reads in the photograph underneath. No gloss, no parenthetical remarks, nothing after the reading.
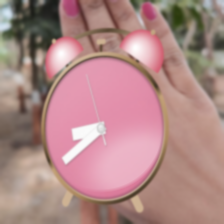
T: 8:38:57
